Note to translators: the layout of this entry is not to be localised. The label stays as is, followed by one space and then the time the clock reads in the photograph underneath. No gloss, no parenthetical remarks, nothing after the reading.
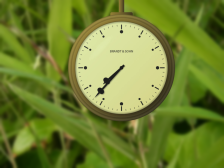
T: 7:37
